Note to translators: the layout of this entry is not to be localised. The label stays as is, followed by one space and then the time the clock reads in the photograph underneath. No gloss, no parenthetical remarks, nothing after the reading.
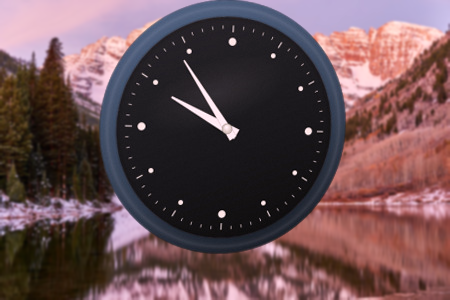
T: 9:54
